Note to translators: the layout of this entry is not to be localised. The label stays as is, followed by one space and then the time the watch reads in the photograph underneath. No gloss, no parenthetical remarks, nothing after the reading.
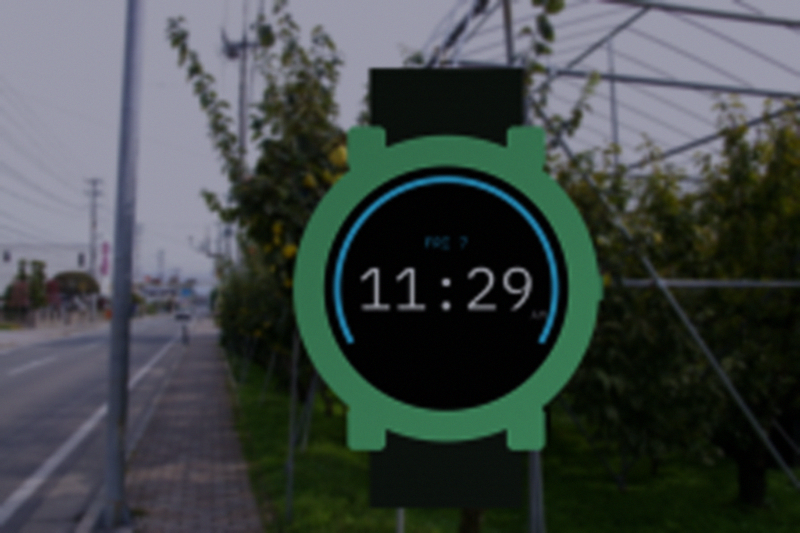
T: 11:29
